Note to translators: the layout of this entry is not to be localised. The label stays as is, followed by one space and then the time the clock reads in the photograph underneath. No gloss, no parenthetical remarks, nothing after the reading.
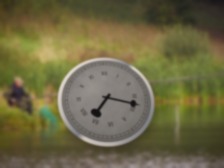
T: 7:18
